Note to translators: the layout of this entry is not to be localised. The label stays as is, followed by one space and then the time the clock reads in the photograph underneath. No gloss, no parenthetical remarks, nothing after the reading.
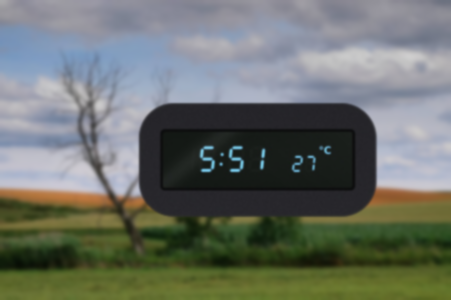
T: 5:51
